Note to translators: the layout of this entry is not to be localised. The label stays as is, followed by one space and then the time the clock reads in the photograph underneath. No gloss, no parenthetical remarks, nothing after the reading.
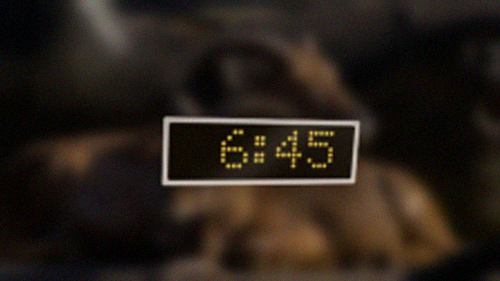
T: 6:45
